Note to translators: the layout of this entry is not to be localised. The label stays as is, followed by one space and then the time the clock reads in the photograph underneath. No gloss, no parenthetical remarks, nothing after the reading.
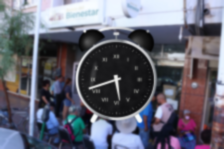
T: 5:42
